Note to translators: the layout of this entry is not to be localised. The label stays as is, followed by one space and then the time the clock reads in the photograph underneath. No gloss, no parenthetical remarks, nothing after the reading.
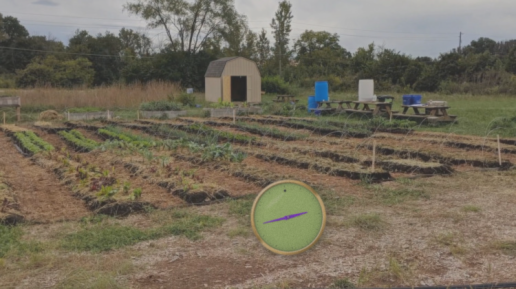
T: 2:44
